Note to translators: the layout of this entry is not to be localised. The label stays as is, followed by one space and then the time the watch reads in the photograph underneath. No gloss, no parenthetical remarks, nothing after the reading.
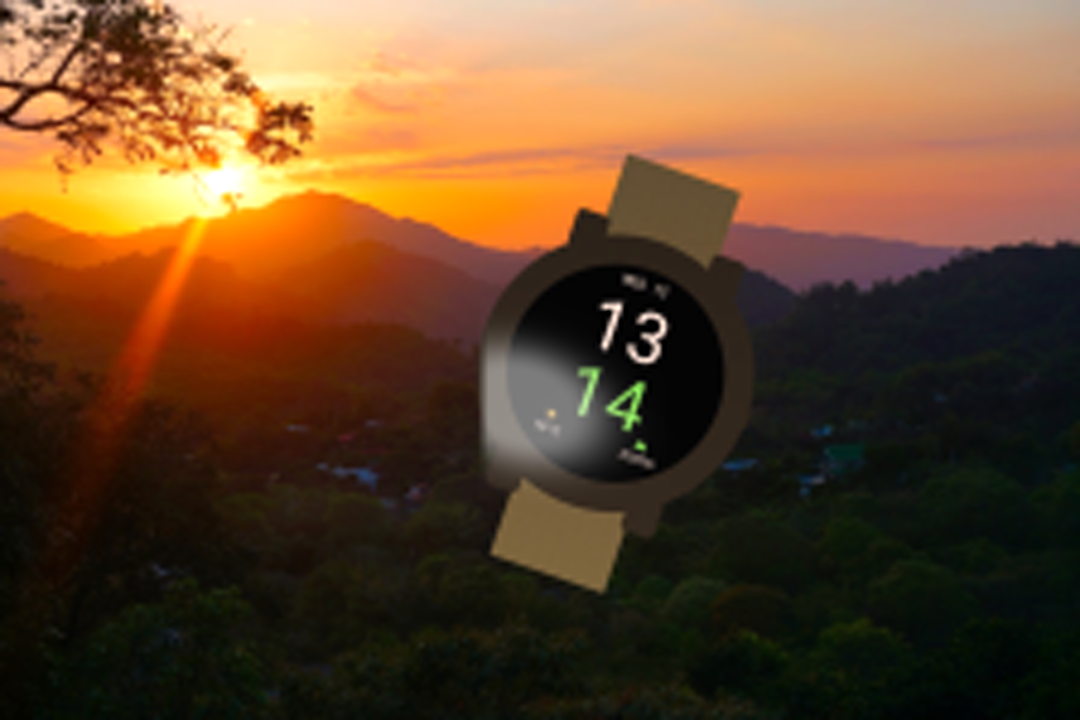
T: 13:14
